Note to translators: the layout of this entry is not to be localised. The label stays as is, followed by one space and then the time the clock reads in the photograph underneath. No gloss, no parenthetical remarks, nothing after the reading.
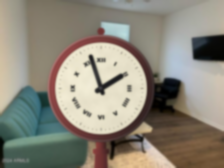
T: 1:57
